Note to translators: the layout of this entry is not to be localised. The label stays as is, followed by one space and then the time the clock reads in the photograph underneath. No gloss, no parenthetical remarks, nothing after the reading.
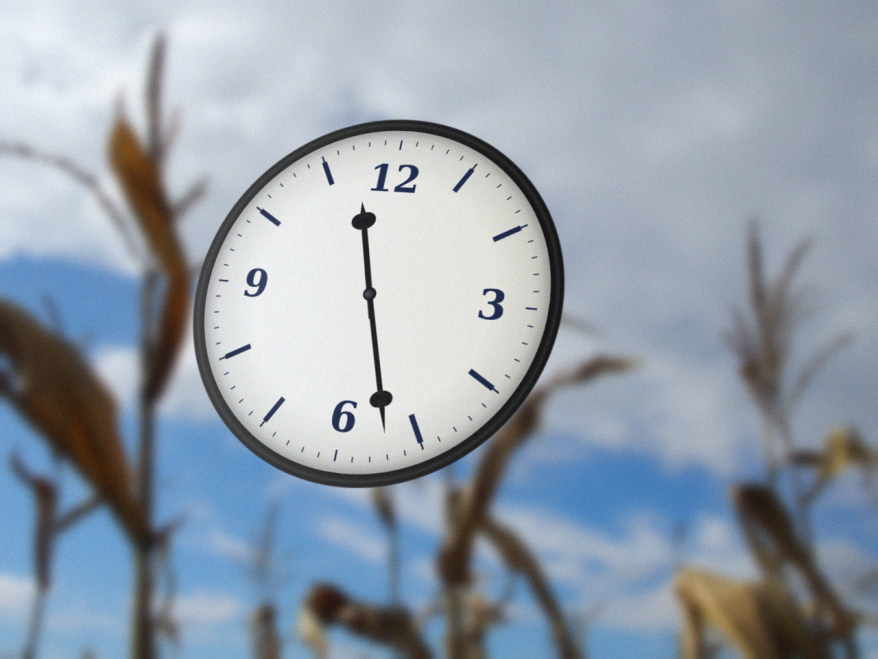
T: 11:27
